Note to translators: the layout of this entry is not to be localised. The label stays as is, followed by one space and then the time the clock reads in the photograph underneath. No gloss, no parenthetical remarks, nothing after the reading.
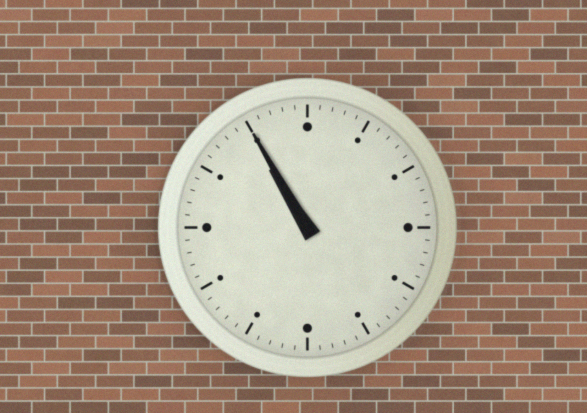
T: 10:55
